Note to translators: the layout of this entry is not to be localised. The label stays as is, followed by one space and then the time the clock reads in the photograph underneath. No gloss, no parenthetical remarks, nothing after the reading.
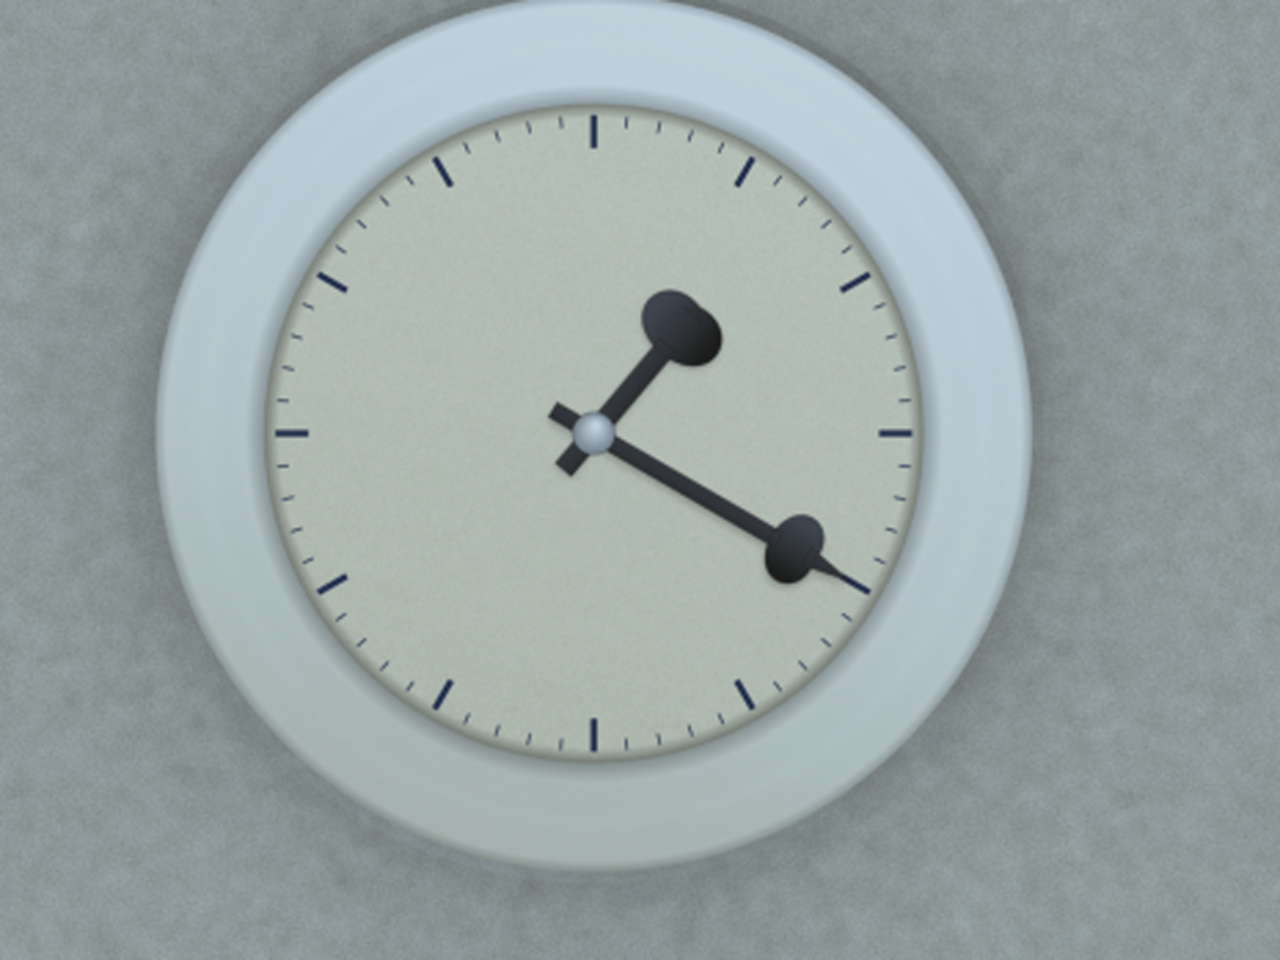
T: 1:20
